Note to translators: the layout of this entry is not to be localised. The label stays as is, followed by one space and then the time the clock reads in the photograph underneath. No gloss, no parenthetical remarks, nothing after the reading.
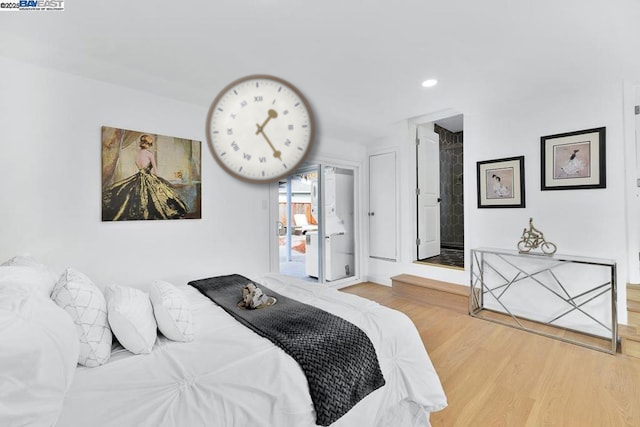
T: 1:25
